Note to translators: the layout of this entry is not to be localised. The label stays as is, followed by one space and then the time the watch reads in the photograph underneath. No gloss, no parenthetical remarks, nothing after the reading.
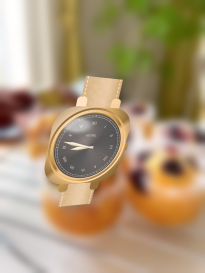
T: 8:47
